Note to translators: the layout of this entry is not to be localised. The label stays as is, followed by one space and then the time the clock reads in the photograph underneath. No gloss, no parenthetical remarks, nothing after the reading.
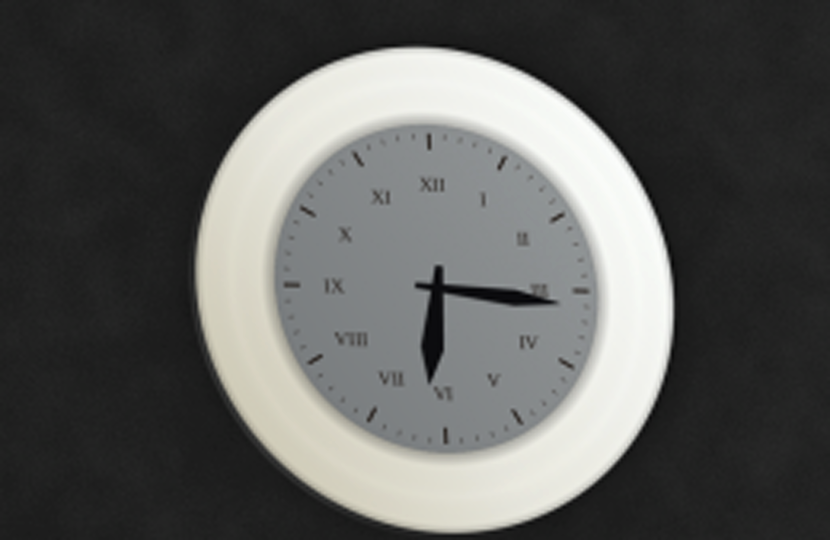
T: 6:16
